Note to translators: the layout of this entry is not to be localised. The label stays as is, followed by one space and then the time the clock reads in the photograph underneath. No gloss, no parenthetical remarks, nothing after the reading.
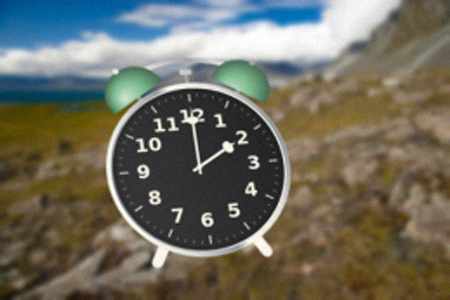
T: 2:00
